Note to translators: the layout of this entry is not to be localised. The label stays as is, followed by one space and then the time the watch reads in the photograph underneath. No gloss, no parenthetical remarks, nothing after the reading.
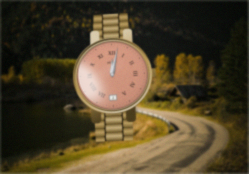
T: 12:02
